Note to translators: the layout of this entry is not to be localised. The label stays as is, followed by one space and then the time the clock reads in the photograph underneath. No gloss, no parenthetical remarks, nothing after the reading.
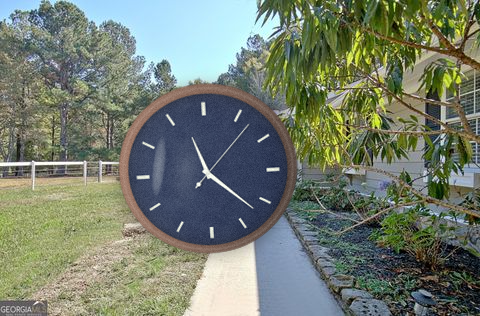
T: 11:22:07
